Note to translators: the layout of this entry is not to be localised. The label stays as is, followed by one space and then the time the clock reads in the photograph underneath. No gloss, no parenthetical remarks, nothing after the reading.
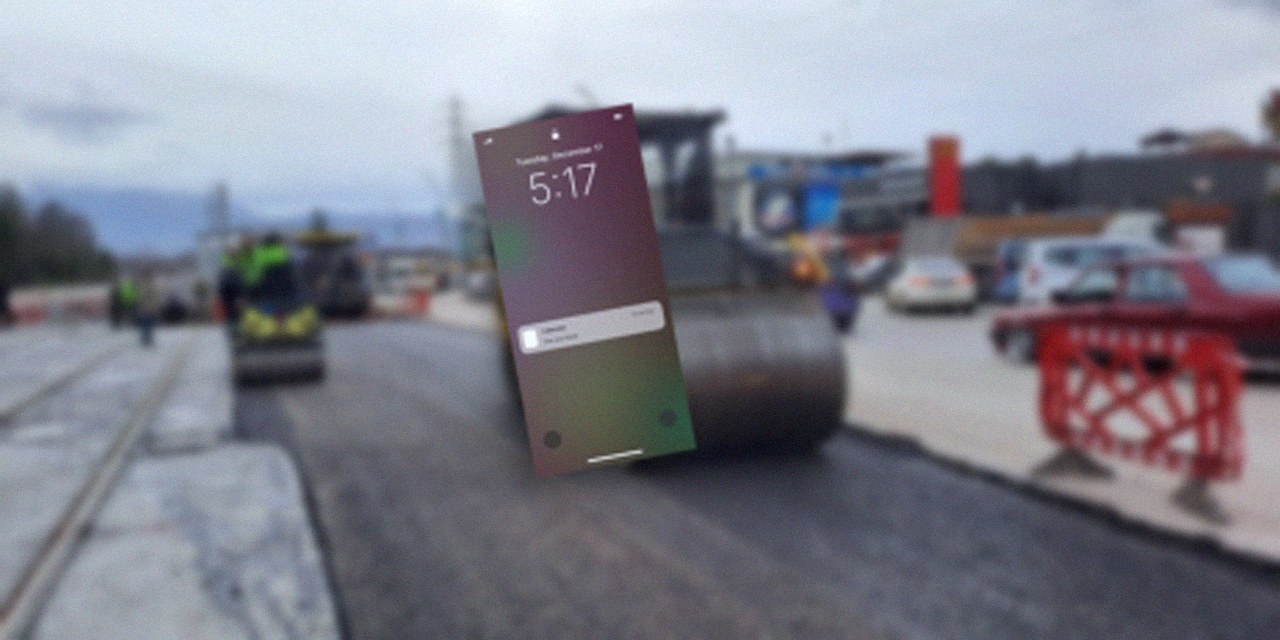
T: 5:17
